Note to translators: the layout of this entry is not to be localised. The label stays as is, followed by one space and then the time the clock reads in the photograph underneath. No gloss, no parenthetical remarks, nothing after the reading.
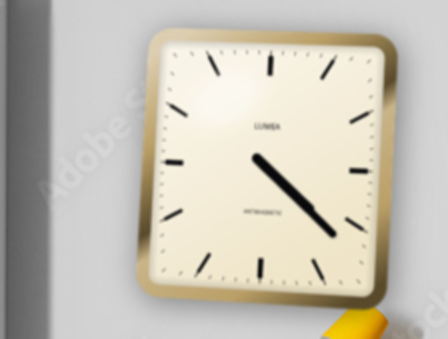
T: 4:22
